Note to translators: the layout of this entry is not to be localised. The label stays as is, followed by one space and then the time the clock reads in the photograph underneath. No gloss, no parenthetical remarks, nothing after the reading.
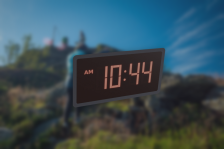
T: 10:44
